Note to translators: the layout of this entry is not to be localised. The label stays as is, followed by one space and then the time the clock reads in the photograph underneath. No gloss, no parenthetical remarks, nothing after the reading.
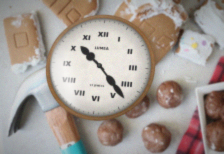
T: 10:23
